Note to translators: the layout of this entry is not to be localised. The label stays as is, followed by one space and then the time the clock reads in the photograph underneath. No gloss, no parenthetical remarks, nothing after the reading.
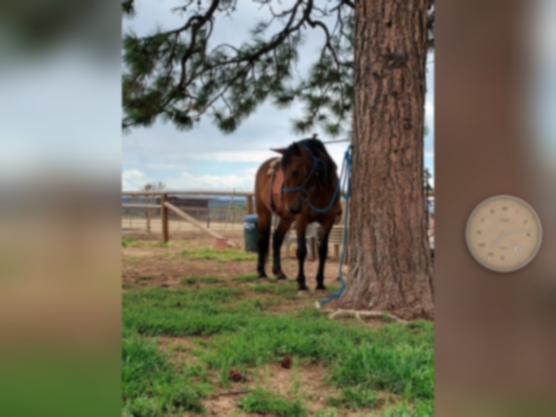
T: 7:13
